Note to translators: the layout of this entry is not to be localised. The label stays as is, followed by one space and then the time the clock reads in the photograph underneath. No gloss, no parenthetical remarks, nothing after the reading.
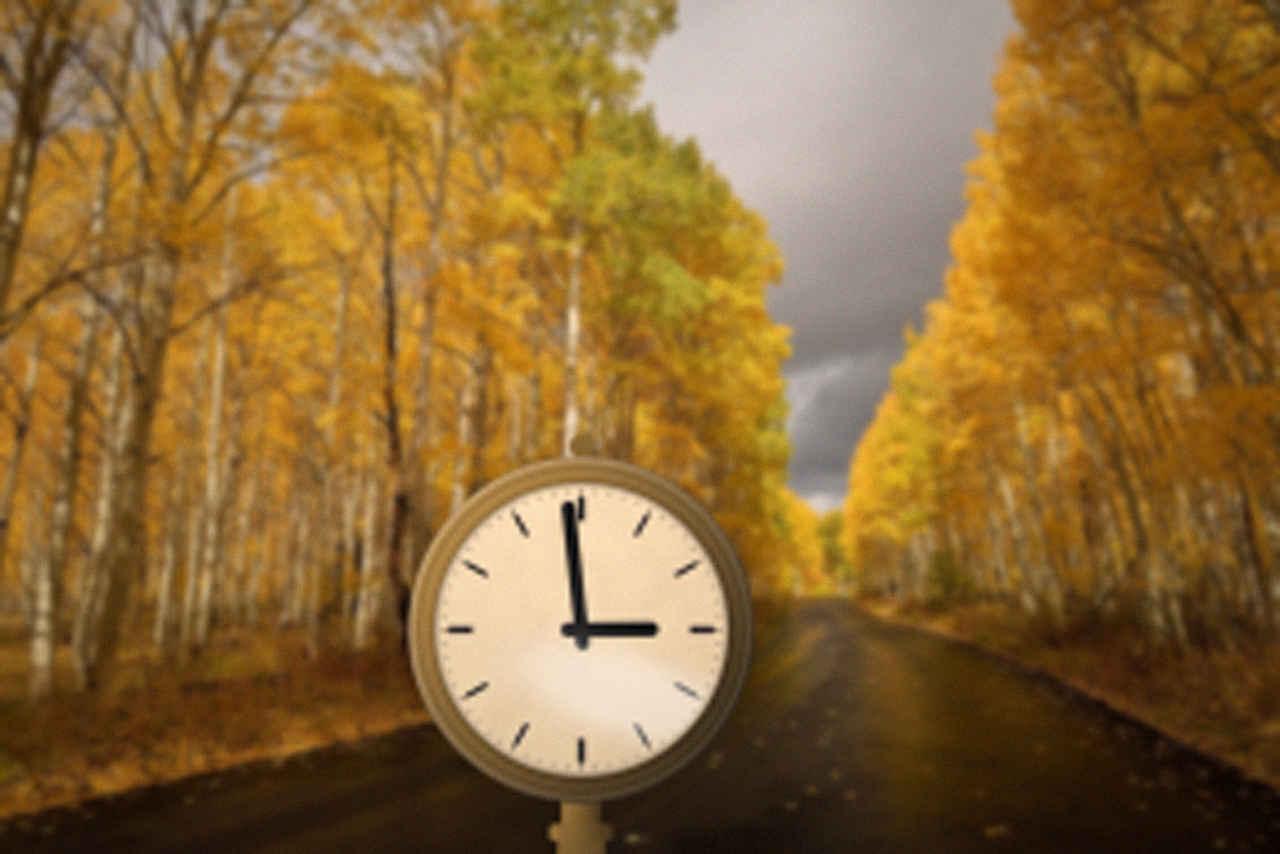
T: 2:59
